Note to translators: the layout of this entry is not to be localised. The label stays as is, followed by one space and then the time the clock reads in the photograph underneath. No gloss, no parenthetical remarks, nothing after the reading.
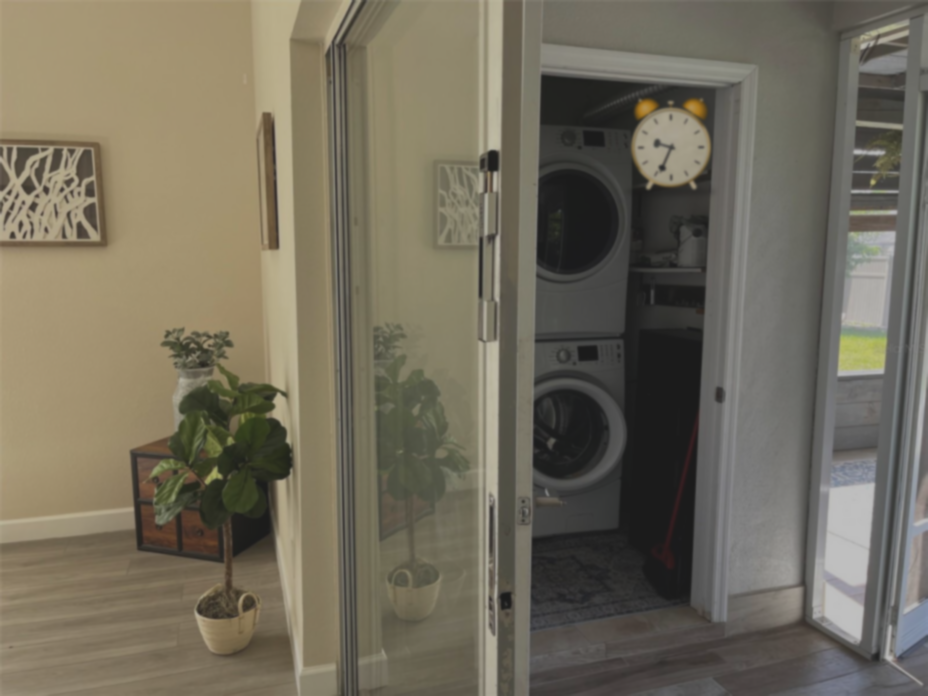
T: 9:34
